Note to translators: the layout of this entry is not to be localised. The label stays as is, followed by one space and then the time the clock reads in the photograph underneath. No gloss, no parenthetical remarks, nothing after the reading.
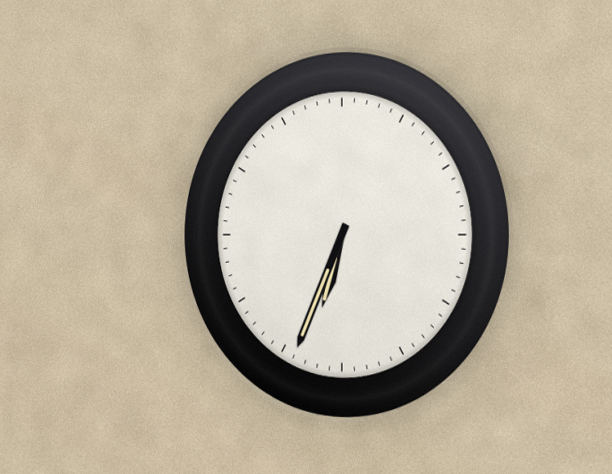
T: 6:34
